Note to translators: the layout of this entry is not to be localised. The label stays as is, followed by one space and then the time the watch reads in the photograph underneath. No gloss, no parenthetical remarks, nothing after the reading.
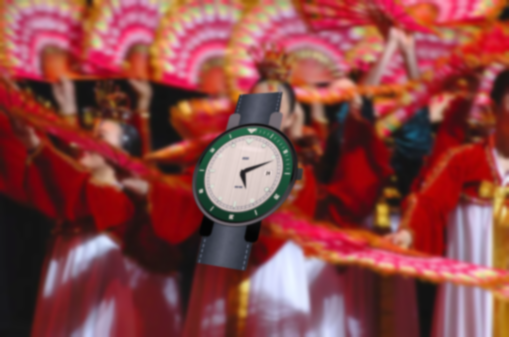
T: 5:11
